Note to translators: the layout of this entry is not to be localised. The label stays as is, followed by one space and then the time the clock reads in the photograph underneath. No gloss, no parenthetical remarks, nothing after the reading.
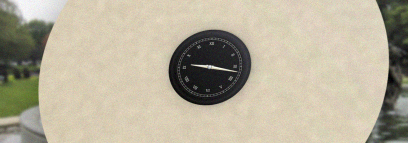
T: 9:17
